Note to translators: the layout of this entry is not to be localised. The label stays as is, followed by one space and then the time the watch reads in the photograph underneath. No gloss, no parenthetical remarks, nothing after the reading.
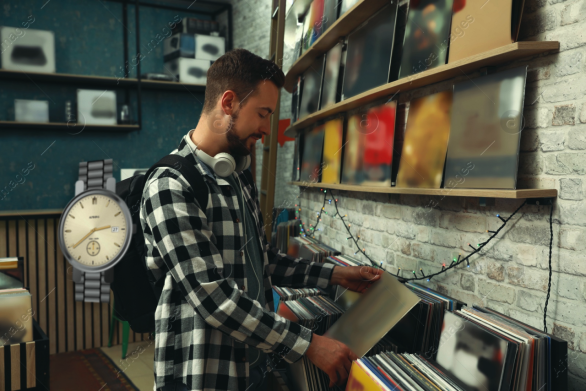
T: 2:39
